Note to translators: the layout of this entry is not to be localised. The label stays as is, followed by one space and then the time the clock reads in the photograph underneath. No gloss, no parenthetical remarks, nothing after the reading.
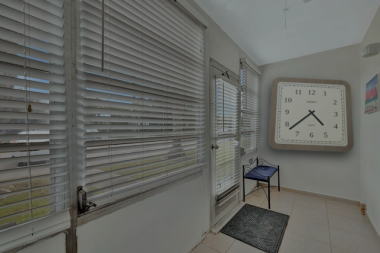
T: 4:38
